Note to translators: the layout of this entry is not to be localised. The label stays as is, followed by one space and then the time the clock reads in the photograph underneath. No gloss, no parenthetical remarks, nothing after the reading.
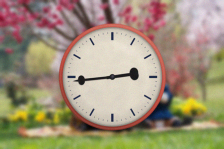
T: 2:44
